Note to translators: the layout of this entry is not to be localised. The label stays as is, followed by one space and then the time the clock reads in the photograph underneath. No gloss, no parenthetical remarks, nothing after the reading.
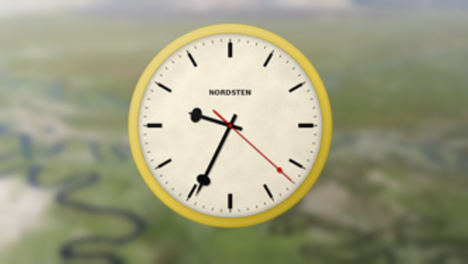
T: 9:34:22
